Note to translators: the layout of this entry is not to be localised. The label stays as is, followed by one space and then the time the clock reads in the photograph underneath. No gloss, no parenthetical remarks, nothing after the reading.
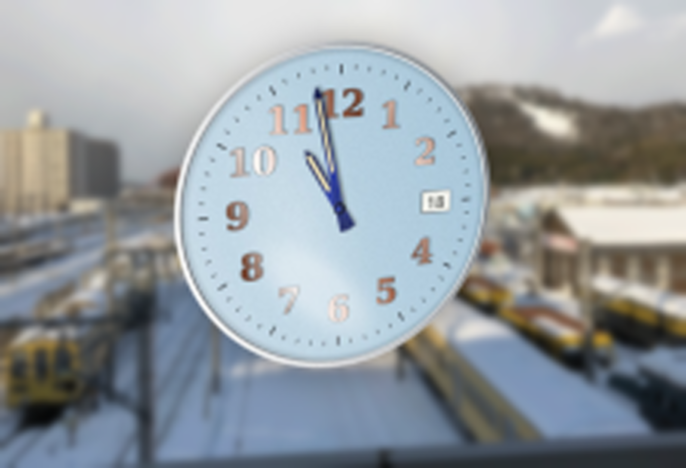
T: 10:58
